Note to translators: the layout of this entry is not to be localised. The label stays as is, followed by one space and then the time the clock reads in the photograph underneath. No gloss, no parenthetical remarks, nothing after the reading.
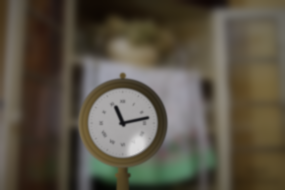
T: 11:13
